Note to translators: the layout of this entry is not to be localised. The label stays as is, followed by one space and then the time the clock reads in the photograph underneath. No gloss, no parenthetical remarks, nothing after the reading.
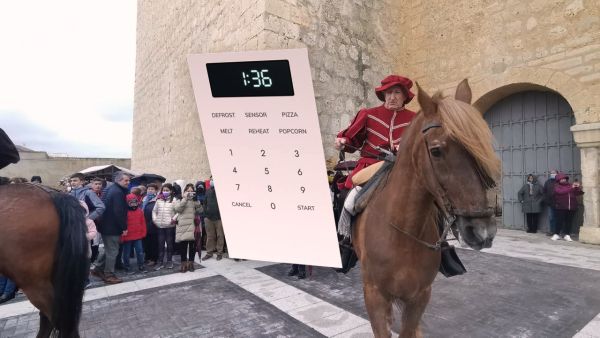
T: 1:36
